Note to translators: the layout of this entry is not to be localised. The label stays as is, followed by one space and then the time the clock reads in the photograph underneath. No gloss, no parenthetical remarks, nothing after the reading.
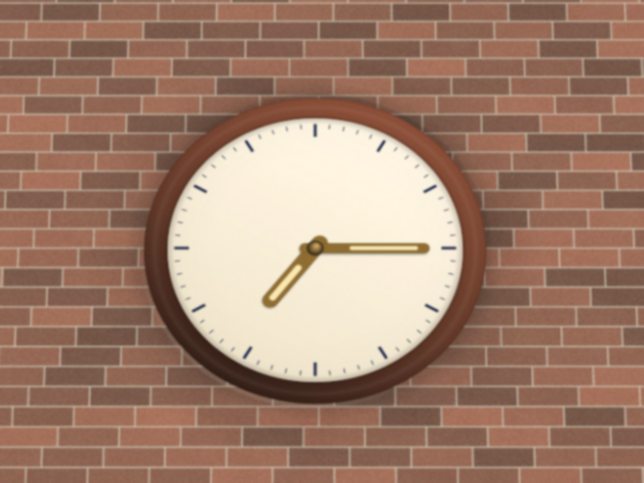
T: 7:15
